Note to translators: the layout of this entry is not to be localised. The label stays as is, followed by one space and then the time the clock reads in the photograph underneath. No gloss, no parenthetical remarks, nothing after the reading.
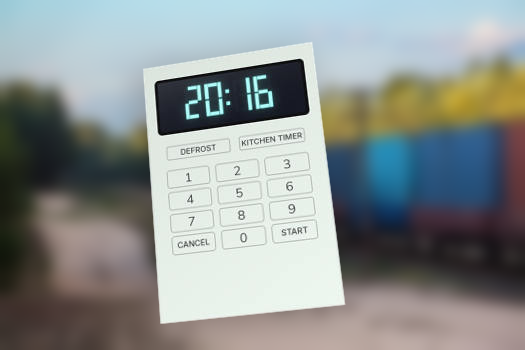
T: 20:16
